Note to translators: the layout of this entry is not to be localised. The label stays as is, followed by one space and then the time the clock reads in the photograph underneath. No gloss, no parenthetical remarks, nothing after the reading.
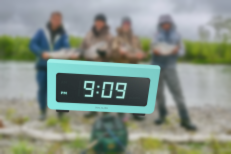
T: 9:09
